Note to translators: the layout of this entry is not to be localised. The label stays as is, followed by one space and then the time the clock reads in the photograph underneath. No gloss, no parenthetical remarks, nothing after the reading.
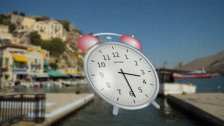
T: 3:29
